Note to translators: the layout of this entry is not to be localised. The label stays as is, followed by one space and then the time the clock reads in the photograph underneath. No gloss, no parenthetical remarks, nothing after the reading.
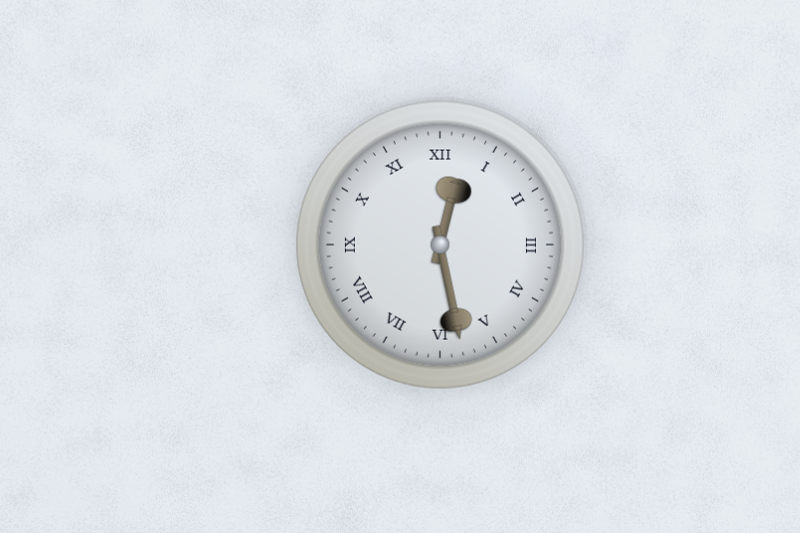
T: 12:28
